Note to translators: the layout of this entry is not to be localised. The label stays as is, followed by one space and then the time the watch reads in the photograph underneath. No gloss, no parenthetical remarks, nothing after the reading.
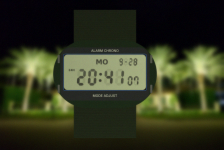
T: 20:41:07
